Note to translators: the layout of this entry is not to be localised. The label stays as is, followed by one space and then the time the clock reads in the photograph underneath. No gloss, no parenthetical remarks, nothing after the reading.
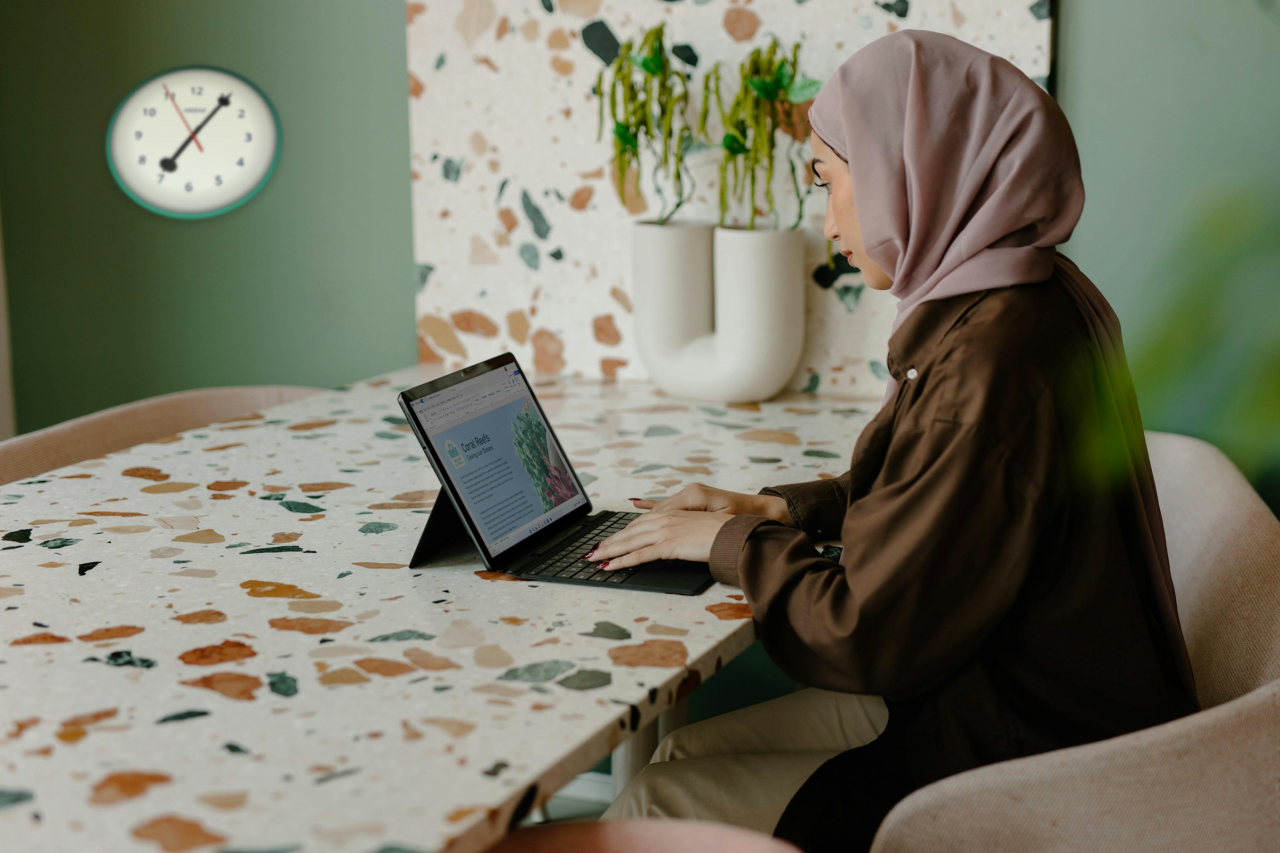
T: 7:05:55
